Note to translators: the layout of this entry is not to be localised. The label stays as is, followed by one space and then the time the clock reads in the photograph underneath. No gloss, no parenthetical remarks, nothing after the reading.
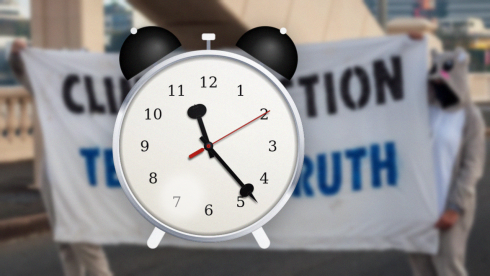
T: 11:23:10
